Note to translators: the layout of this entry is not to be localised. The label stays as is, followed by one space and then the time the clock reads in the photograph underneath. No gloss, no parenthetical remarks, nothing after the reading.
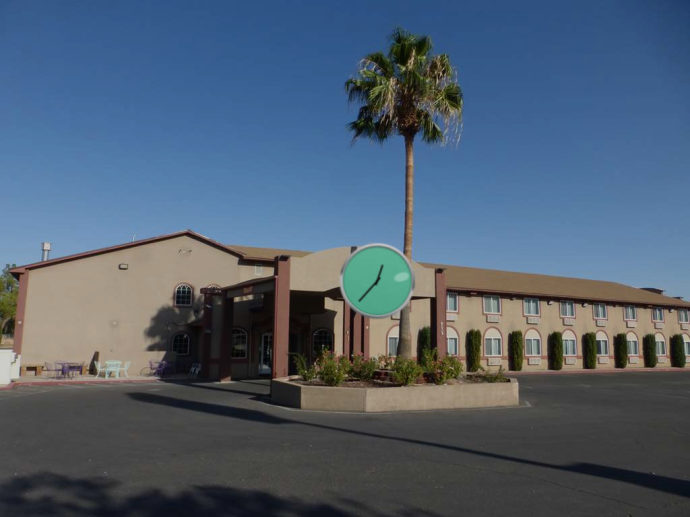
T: 12:37
